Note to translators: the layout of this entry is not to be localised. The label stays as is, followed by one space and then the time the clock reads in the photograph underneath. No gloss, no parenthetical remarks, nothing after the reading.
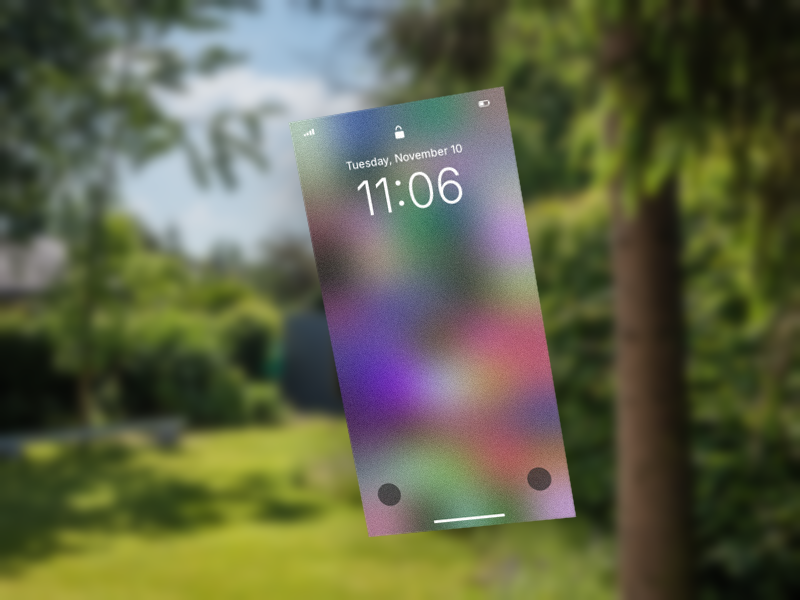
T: 11:06
